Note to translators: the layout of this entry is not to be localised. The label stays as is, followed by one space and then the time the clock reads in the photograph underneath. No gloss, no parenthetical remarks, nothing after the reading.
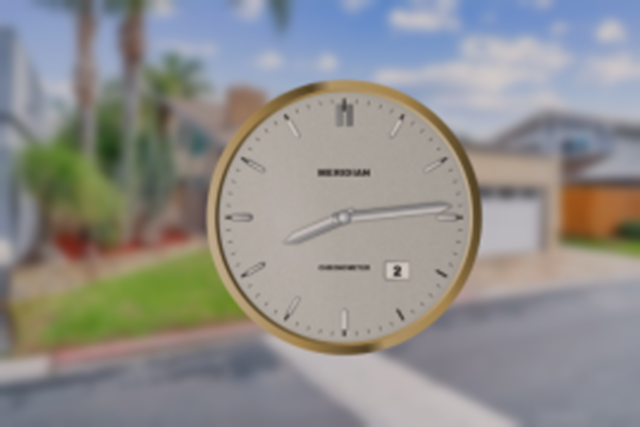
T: 8:14
